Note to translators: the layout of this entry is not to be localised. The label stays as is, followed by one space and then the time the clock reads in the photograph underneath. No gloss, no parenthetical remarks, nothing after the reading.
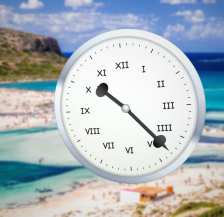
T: 10:23
